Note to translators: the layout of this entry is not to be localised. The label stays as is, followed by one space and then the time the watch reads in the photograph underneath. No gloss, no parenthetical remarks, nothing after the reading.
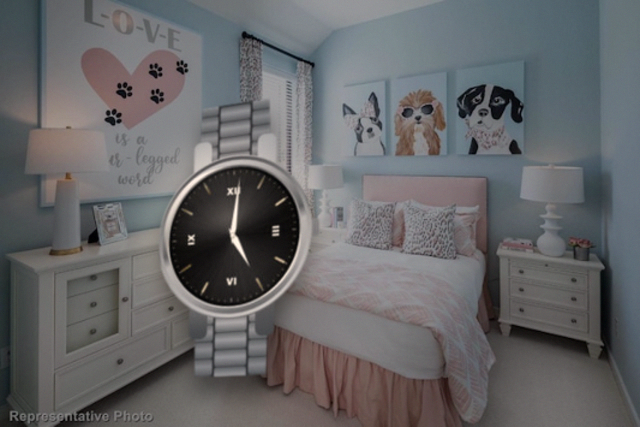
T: 5:01
